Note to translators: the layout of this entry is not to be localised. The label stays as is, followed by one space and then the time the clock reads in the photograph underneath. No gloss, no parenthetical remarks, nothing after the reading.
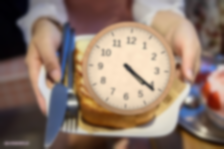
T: 4:21
